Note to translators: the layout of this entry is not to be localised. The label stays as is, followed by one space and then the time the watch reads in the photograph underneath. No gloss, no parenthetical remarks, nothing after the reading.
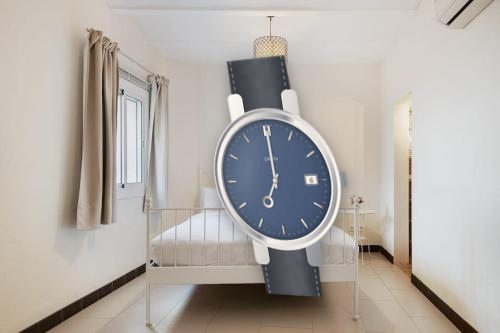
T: 7:00
